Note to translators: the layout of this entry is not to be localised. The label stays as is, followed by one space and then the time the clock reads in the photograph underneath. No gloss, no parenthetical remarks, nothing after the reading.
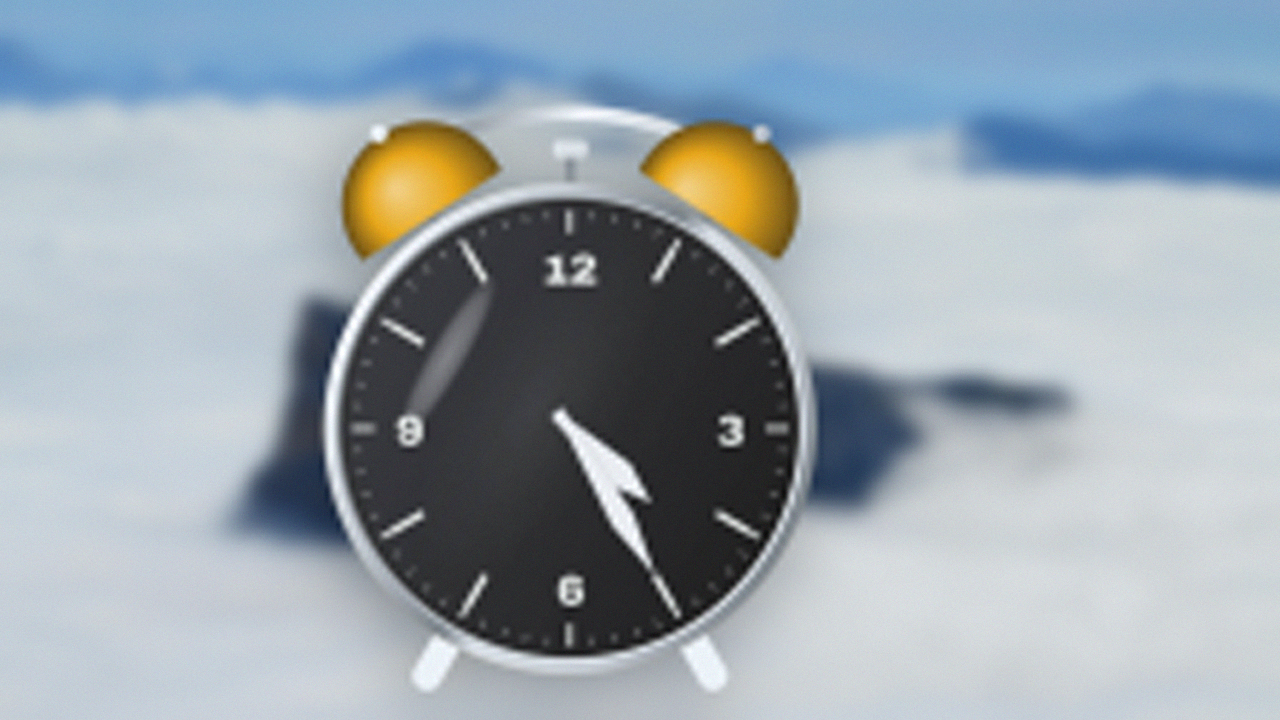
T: 4:25
